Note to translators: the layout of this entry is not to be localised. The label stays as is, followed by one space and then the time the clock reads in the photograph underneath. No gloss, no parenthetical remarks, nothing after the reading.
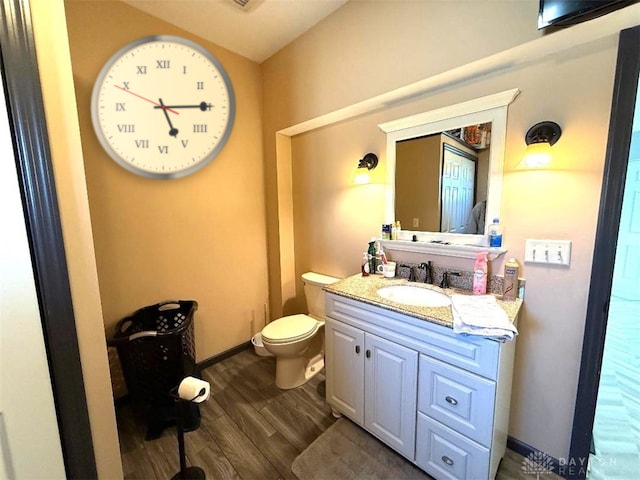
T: 5:14:49
